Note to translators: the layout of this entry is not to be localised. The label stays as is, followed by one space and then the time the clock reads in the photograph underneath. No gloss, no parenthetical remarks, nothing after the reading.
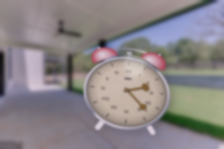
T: 2:23
